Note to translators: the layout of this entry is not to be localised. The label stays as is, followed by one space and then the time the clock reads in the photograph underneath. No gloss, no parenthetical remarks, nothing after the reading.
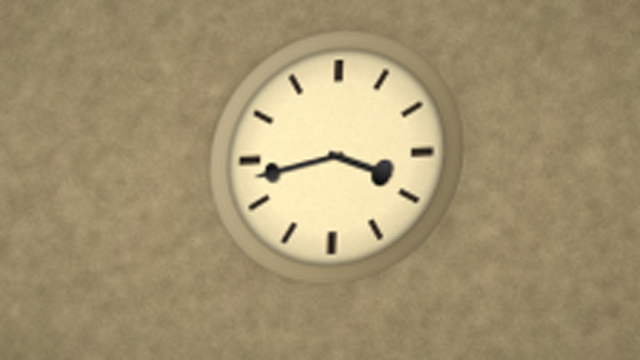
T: 3:43
